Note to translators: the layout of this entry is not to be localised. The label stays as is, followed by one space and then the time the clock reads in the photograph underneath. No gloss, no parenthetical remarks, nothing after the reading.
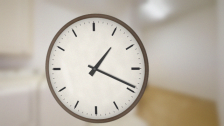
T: 1:19
